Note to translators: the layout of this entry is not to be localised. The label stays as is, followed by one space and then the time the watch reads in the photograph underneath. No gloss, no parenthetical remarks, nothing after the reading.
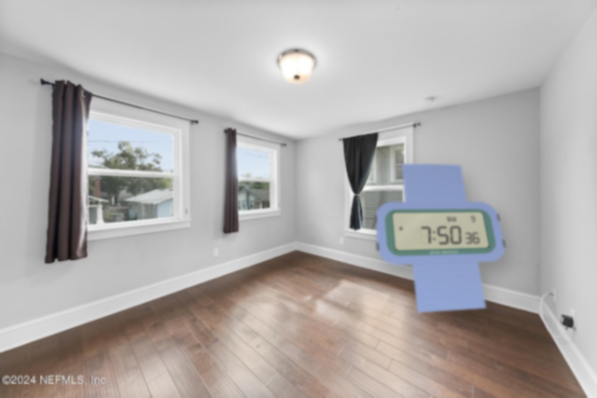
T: 7:50:36
